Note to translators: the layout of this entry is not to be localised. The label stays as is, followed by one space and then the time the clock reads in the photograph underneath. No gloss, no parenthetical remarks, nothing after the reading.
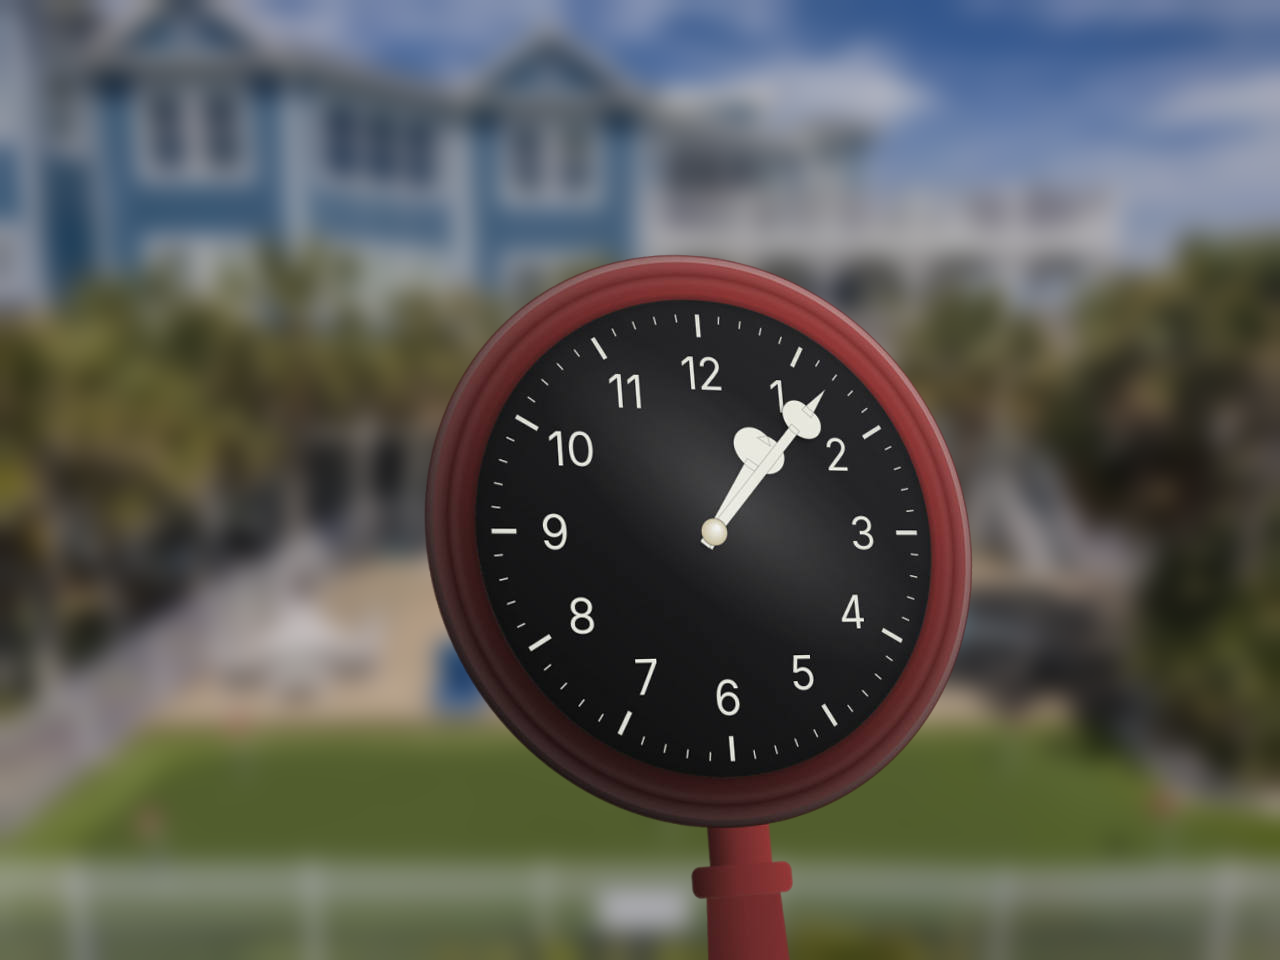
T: 1:07
